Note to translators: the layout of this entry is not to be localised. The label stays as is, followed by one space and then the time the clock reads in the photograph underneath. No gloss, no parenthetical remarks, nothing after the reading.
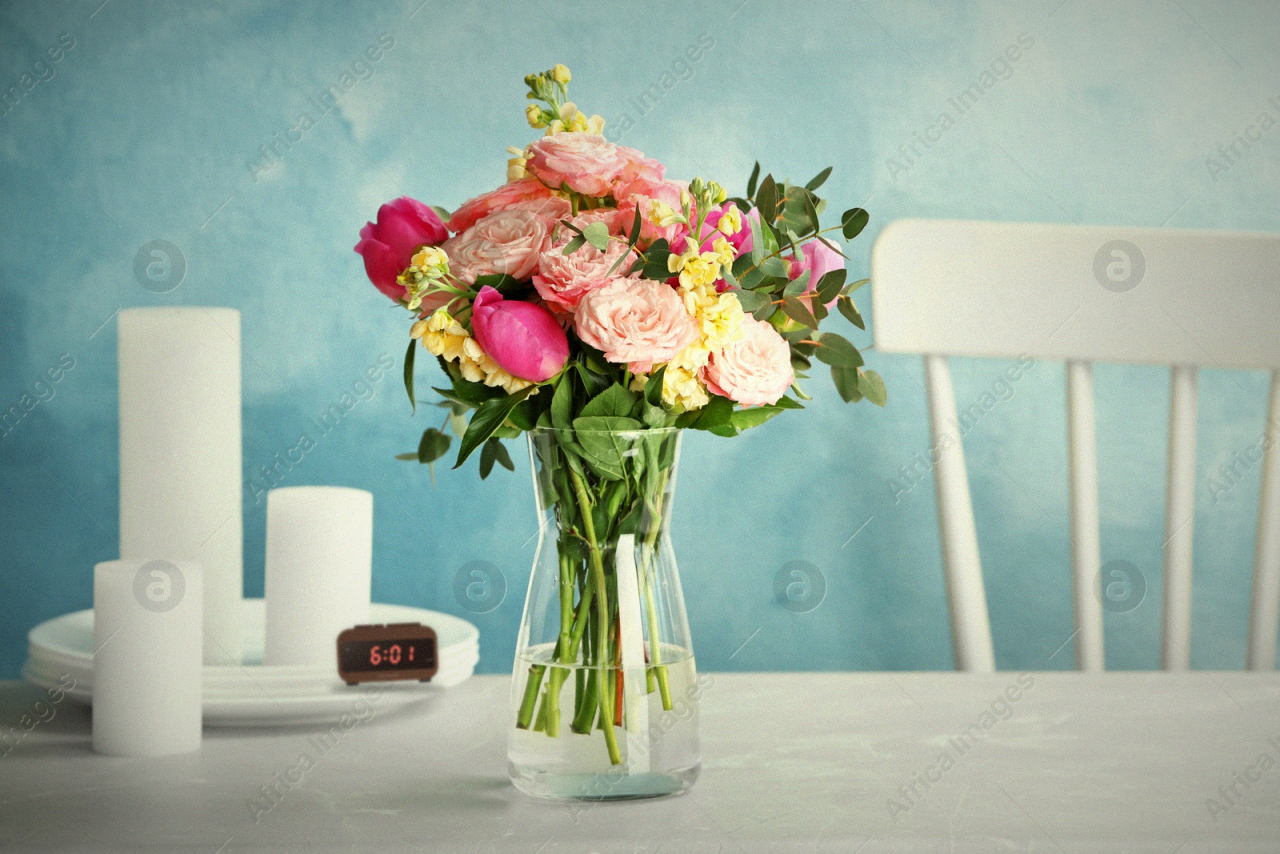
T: 6:01
